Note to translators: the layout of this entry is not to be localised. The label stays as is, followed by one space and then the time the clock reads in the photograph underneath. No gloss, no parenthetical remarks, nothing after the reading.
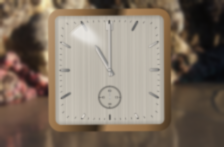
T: 11:00
